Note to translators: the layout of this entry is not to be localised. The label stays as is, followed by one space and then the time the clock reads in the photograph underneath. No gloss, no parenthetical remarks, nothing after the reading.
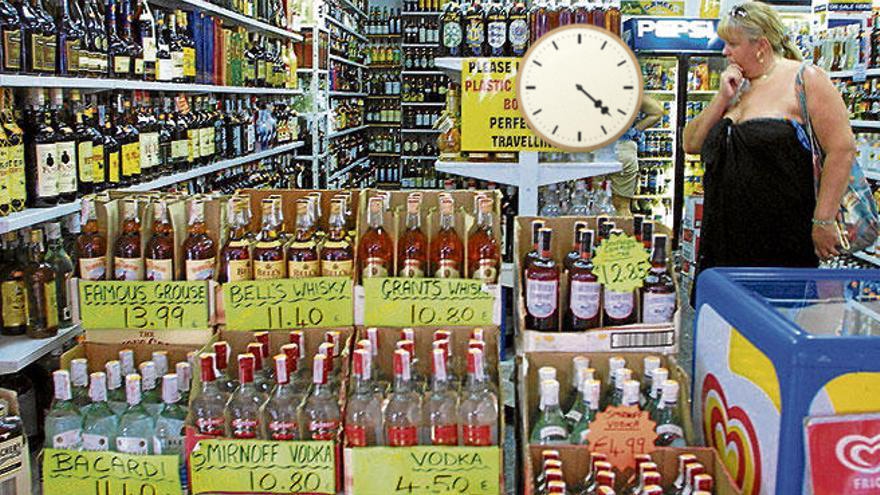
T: 4:22
